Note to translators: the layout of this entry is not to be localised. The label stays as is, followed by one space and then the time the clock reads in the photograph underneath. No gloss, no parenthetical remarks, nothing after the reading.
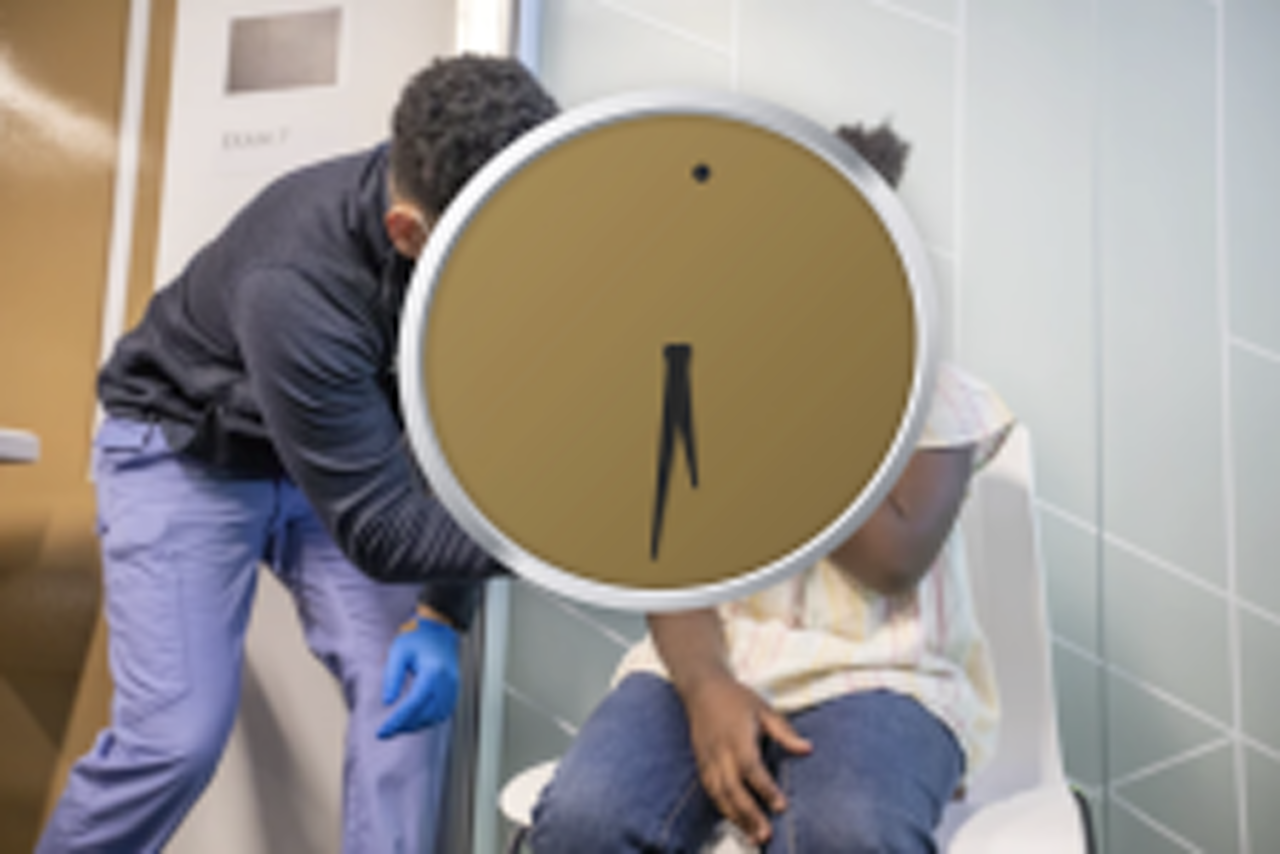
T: 5:30
